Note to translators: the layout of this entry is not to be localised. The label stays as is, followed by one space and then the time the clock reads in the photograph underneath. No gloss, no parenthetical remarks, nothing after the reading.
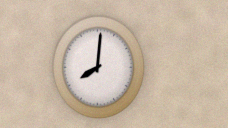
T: 8:01
